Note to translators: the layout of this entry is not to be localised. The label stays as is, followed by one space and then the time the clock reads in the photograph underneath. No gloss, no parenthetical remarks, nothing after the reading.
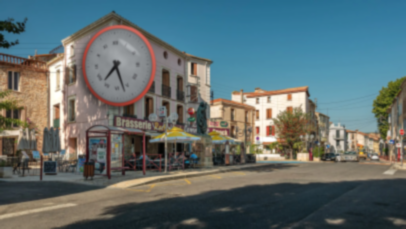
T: 7:27
